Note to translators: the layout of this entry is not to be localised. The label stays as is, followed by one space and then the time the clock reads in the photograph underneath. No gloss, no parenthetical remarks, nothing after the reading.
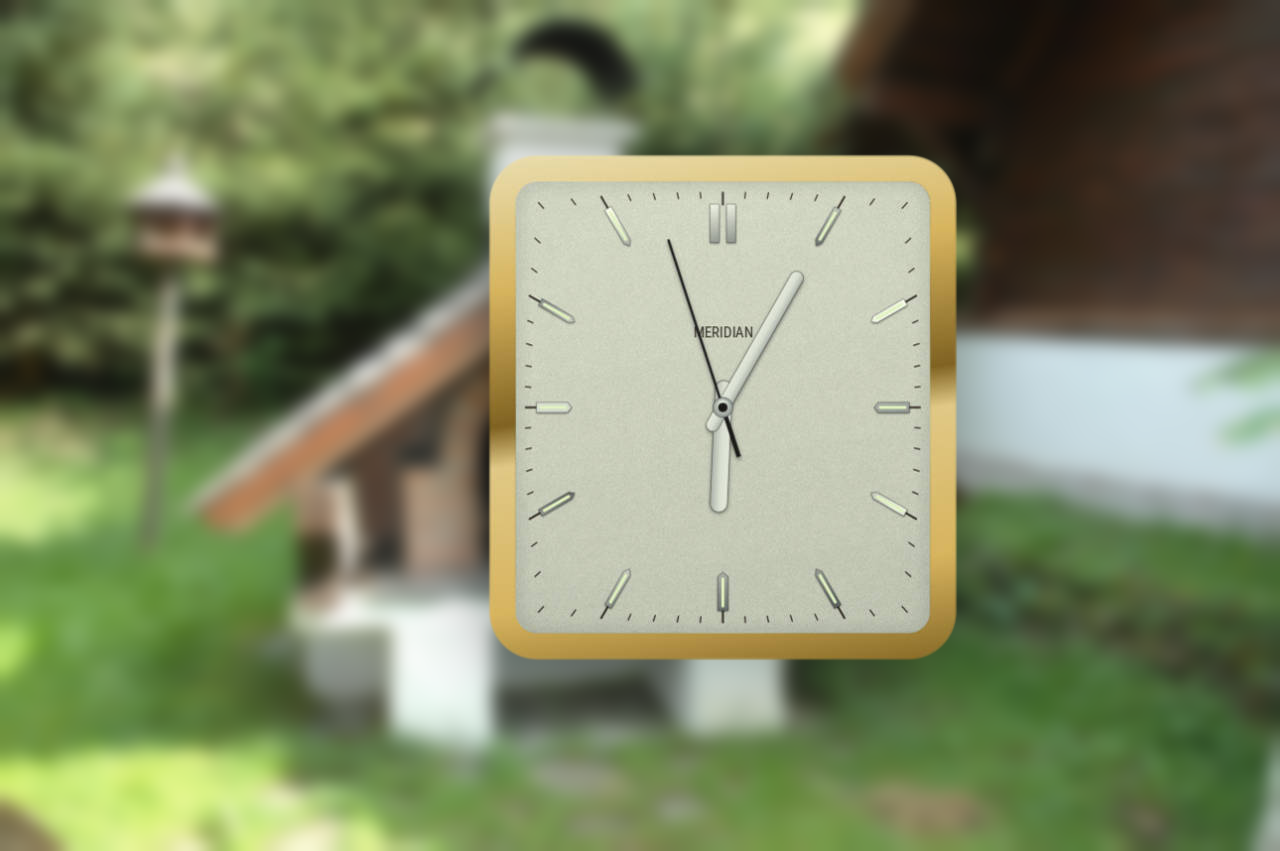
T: 6:04:57
